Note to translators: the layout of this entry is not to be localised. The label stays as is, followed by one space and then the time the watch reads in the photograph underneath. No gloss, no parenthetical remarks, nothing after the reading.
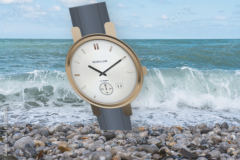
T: 10:10
